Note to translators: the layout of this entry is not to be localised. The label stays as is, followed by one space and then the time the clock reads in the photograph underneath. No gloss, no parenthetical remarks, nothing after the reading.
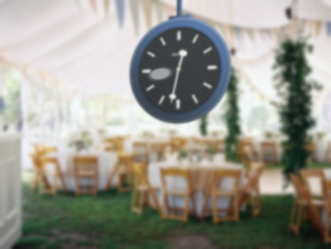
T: 12:32
